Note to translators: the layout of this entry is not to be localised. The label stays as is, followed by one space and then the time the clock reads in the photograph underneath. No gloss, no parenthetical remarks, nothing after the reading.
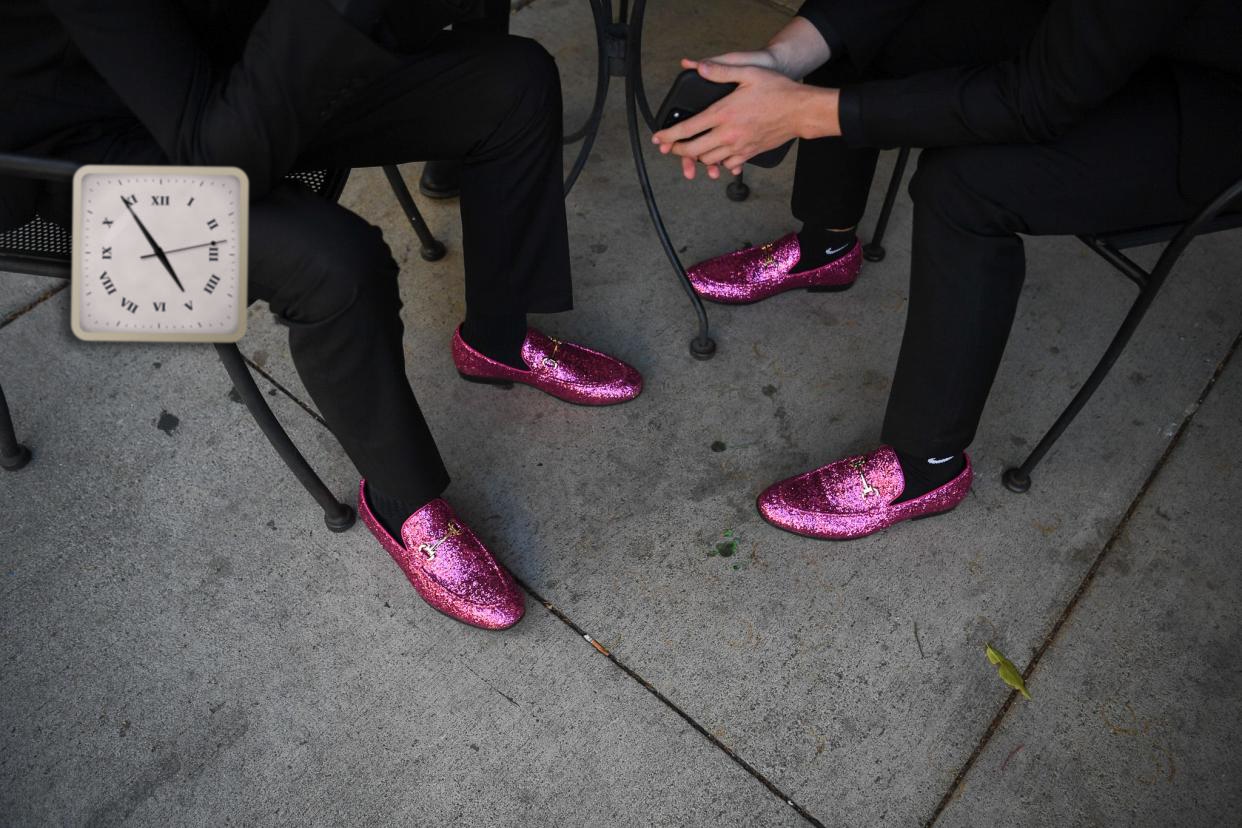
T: 4:54:13
